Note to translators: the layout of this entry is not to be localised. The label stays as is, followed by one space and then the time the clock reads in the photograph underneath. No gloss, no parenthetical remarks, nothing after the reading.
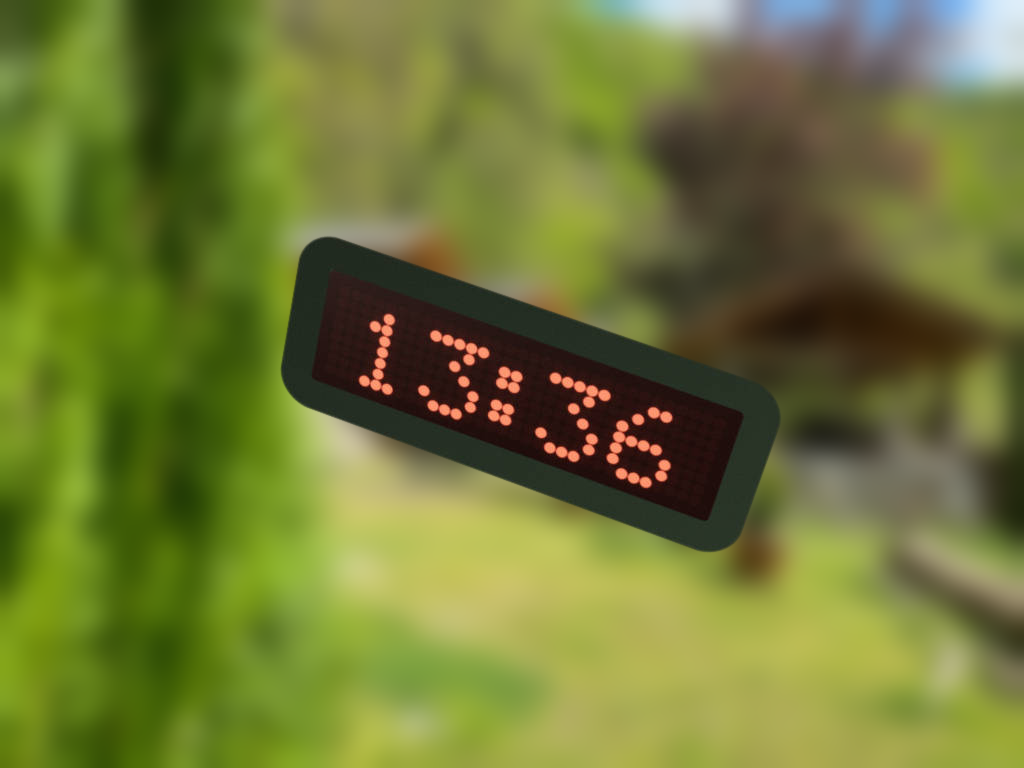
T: 13:36
